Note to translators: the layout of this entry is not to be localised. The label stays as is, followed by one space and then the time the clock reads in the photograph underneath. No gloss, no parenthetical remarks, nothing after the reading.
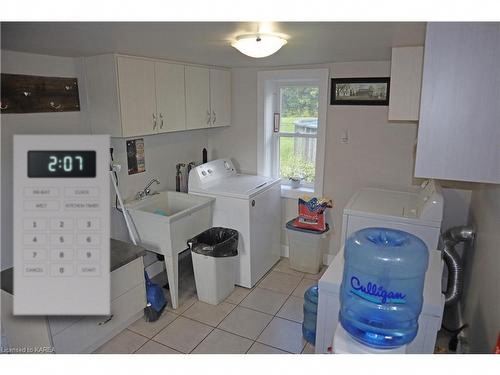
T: 2:07
